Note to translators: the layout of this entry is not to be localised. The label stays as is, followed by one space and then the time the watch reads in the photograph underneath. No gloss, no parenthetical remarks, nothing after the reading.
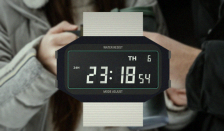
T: 23:18:54
